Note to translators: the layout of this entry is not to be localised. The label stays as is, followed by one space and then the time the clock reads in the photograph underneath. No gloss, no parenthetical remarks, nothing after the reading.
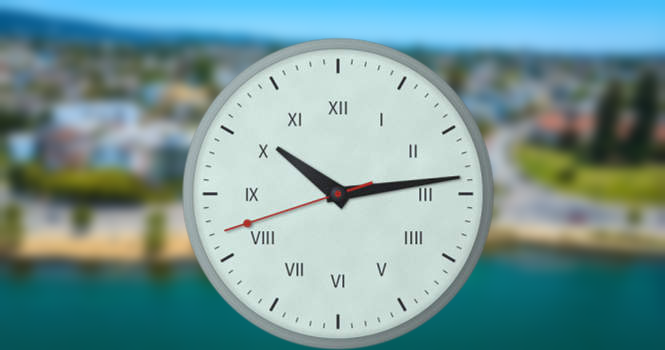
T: 10:13:42
